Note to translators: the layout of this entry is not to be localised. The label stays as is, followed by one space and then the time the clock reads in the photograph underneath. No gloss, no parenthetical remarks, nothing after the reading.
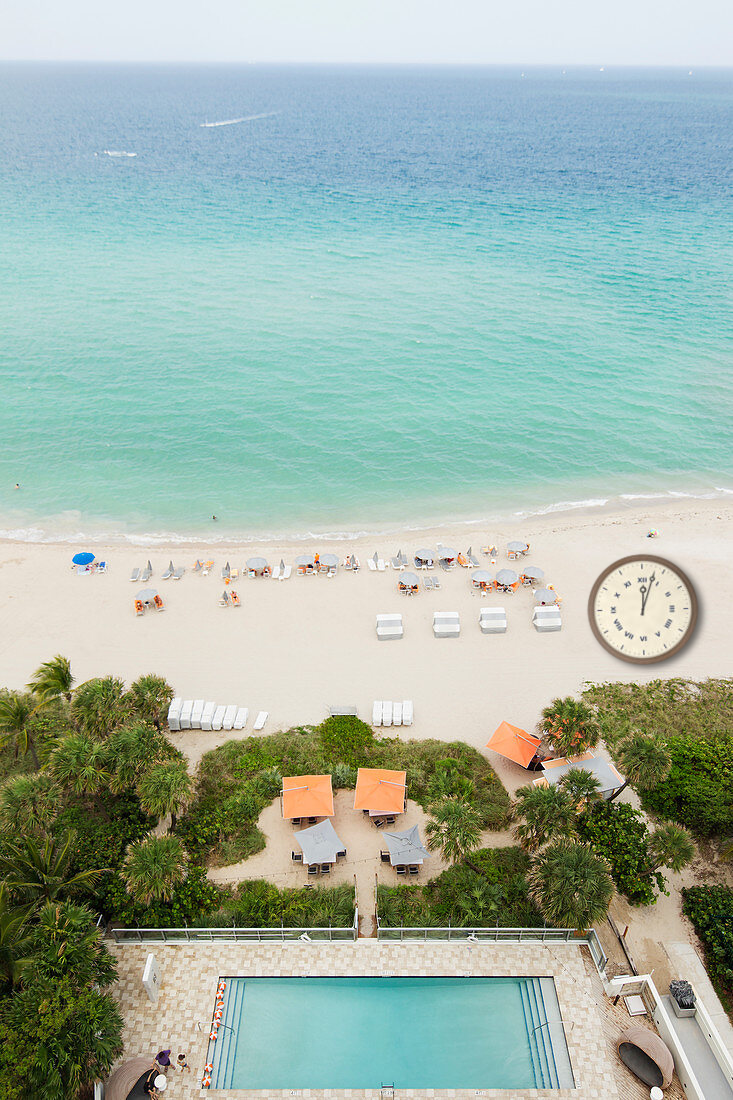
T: 12:03
